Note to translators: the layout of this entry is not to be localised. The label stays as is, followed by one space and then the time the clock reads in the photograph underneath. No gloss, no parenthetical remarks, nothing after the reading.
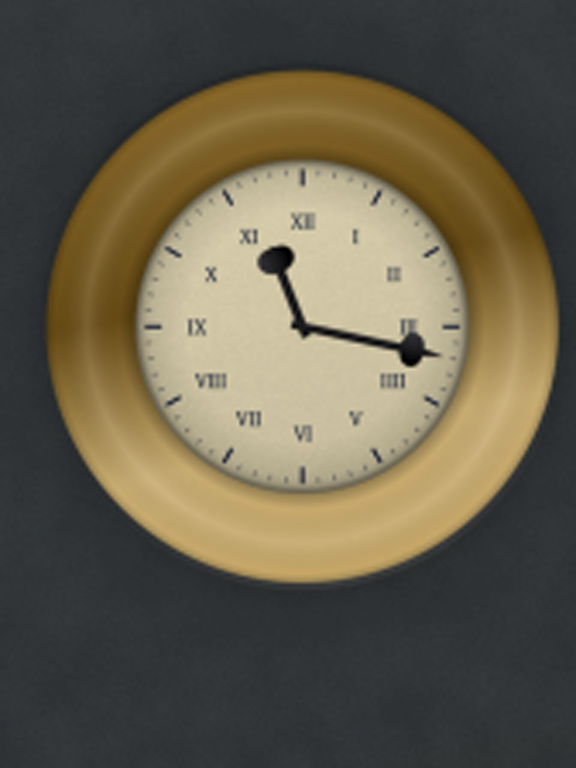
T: 11:17
